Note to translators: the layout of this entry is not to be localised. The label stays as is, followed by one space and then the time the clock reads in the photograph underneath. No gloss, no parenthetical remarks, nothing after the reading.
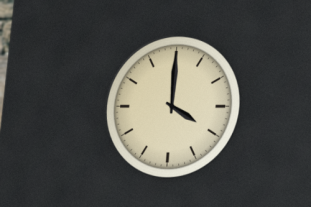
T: 4:00
